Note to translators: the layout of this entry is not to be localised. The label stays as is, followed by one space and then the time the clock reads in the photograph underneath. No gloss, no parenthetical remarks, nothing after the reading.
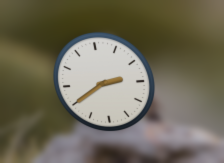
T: 2:40
